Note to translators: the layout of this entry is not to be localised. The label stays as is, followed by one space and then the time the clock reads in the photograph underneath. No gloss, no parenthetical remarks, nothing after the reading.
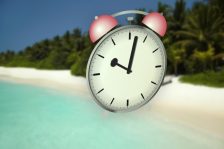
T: 10:02
